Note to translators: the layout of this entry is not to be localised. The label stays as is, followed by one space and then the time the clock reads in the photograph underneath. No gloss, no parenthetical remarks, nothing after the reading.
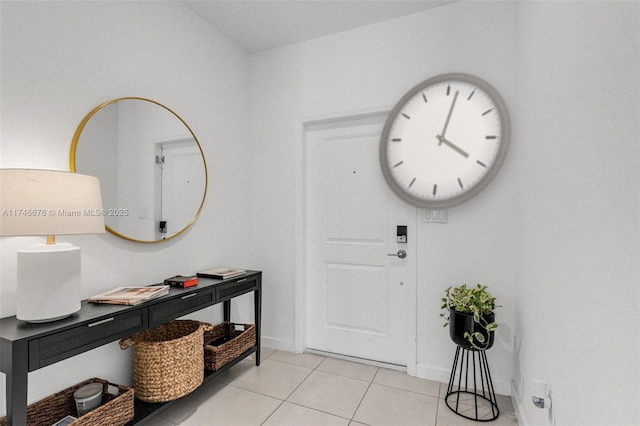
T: 4:02
